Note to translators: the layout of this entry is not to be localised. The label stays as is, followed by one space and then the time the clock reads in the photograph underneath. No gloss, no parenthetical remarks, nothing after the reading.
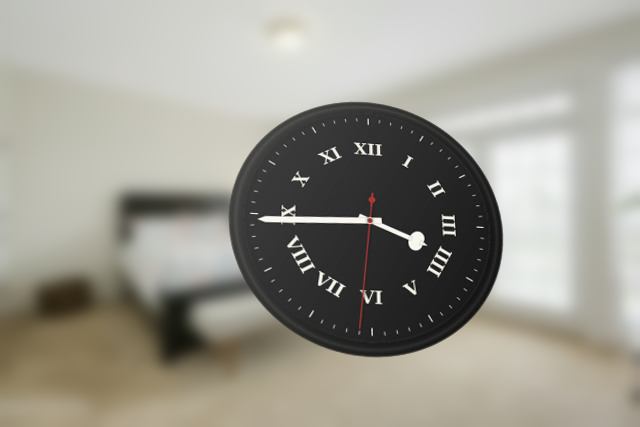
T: 3:44:31
